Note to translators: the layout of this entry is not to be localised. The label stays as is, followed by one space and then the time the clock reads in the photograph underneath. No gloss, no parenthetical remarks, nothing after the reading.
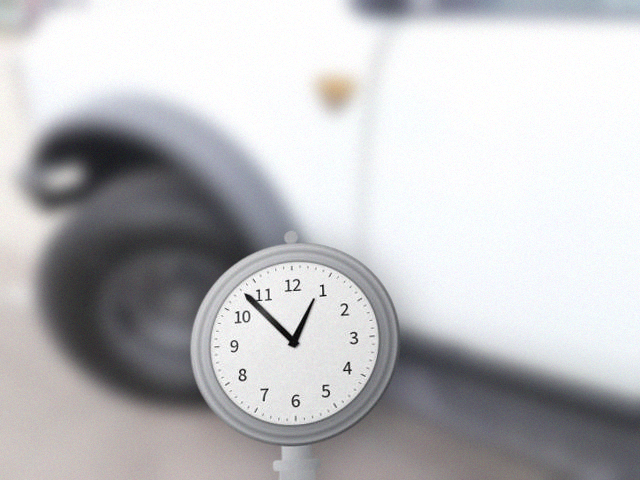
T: 12:53
